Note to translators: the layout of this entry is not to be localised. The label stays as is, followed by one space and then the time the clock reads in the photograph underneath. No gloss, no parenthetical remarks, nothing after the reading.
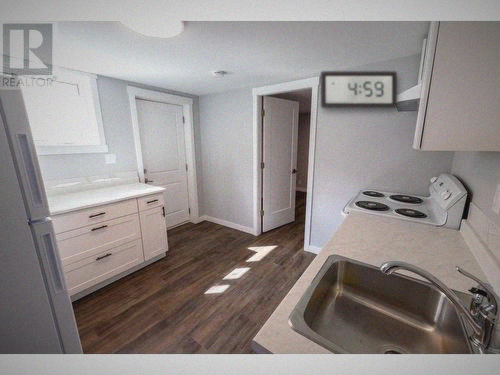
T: 4:59
